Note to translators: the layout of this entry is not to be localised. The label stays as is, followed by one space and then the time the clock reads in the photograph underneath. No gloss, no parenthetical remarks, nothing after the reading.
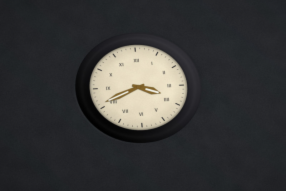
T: 3:41
